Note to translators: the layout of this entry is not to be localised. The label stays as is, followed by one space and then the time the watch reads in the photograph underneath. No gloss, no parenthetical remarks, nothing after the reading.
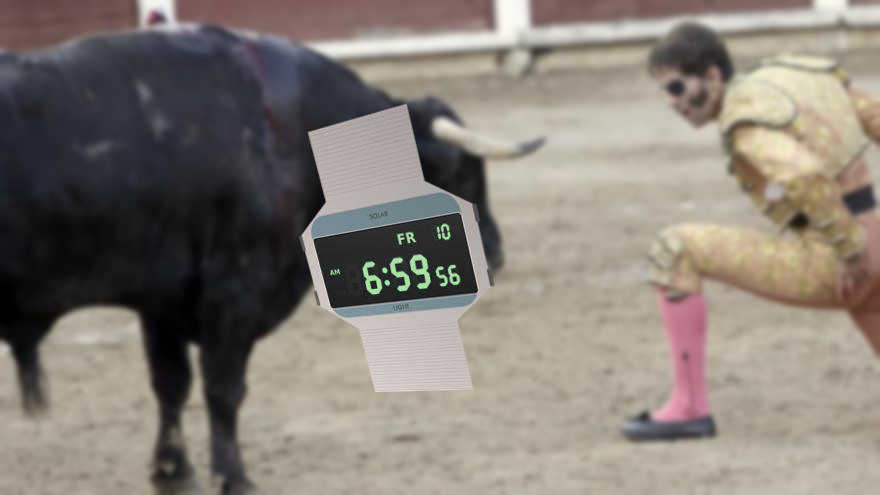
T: 6:59:56
